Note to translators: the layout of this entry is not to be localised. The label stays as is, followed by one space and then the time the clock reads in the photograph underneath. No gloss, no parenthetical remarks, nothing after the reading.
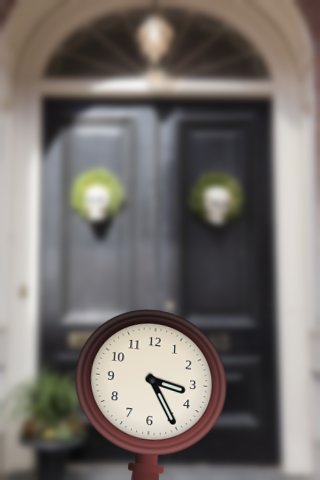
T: 3:25
